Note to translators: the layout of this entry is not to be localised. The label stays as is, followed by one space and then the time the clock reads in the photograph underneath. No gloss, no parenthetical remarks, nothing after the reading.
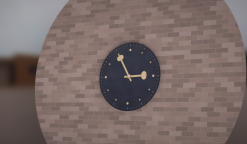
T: 2:55
